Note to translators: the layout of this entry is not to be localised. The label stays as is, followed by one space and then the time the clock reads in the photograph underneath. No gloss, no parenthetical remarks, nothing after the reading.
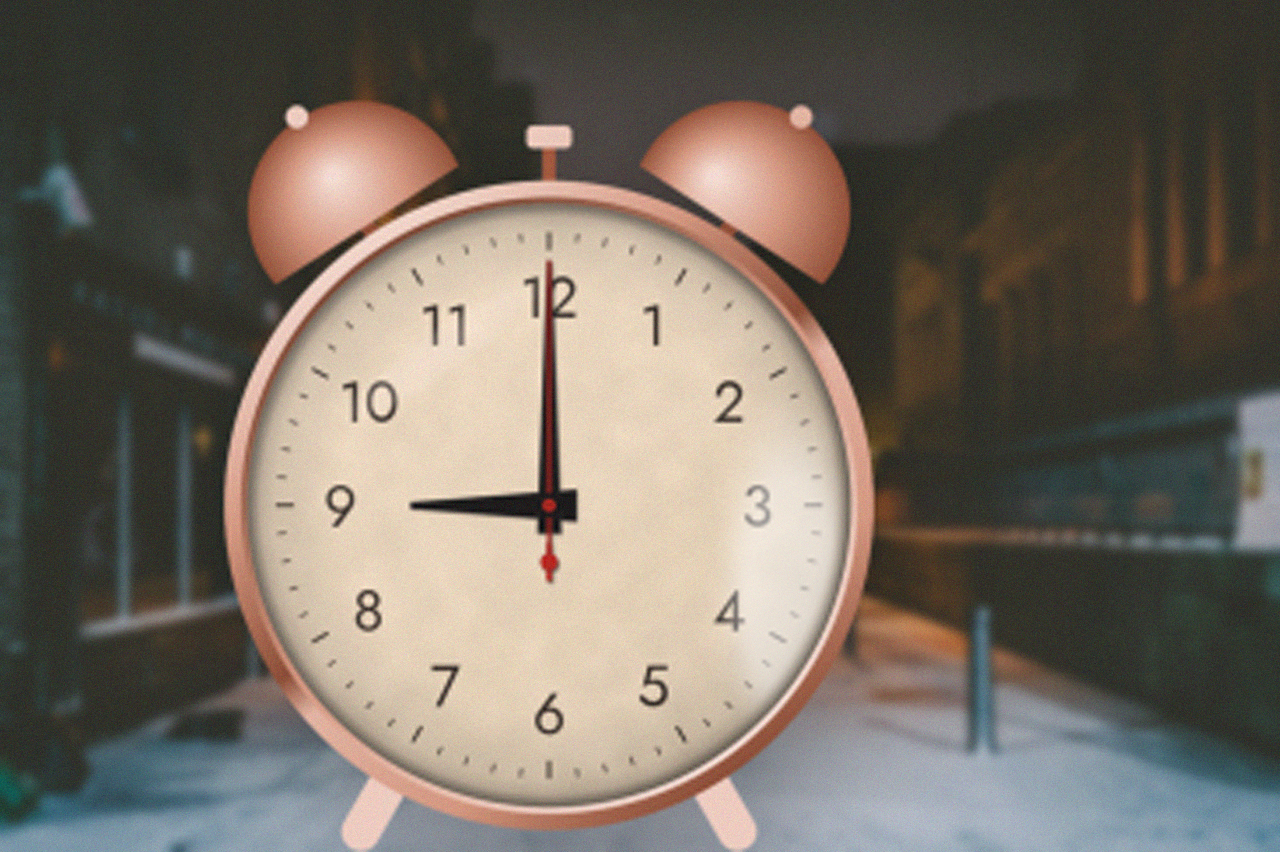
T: 9:00:00
